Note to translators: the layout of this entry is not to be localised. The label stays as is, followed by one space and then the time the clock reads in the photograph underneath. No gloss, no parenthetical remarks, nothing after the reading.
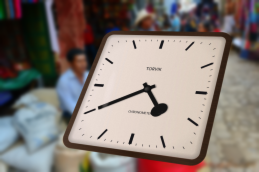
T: 4:40
